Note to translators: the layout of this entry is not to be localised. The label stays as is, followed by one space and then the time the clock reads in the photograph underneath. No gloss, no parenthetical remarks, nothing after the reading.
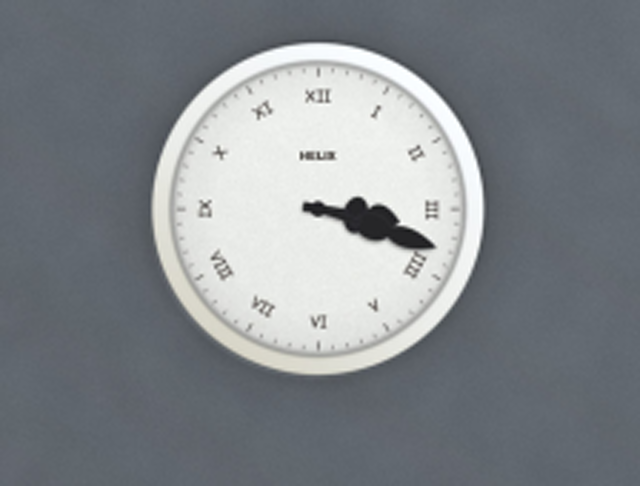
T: 3:18
